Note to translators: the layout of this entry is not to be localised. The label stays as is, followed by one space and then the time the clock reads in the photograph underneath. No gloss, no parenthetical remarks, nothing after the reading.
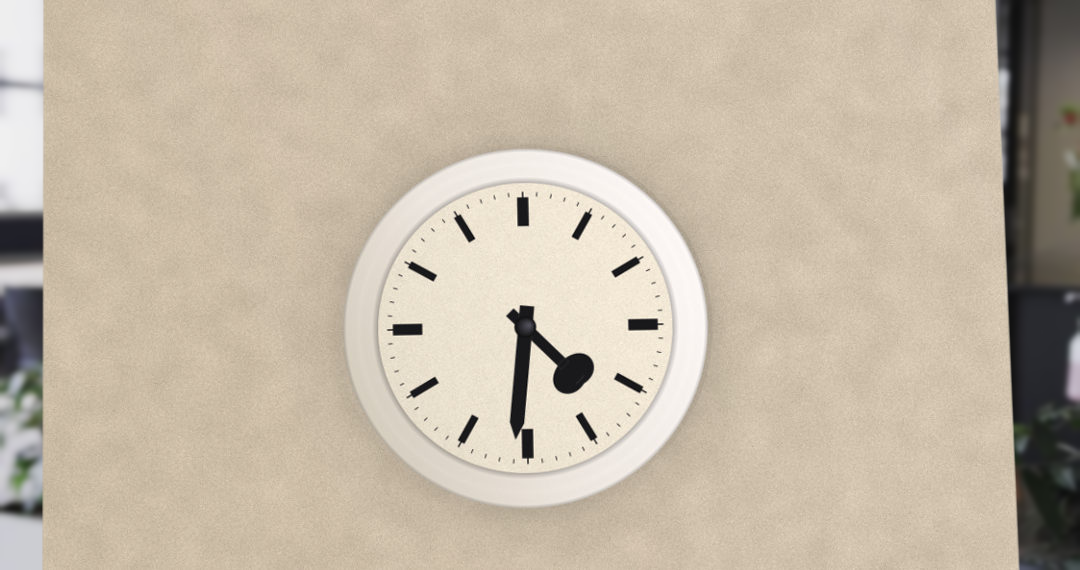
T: 4:31
